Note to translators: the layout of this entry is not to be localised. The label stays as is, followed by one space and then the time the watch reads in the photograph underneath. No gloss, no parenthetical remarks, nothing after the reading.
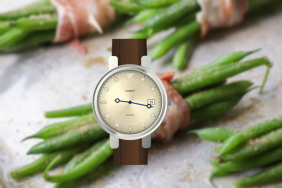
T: 9:17
